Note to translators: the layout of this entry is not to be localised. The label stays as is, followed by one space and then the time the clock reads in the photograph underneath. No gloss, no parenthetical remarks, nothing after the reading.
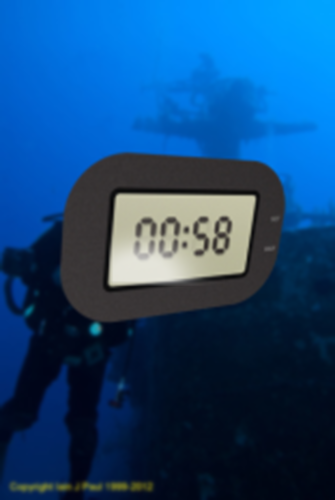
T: 0:58
